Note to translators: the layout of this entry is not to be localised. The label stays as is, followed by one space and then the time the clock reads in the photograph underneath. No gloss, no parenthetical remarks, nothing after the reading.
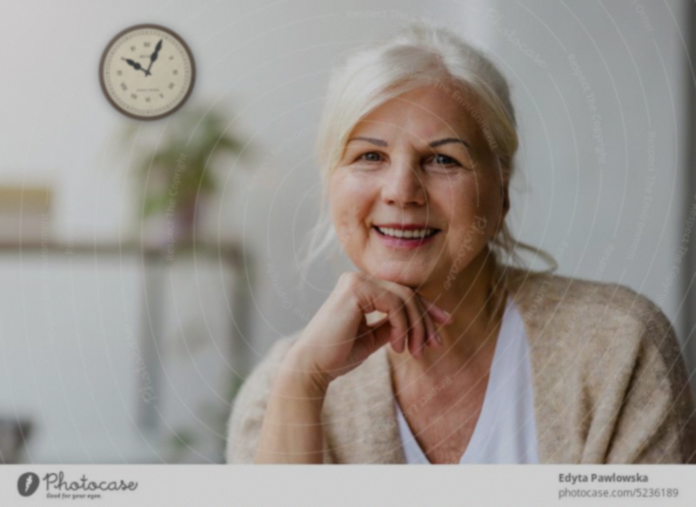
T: 10:04
